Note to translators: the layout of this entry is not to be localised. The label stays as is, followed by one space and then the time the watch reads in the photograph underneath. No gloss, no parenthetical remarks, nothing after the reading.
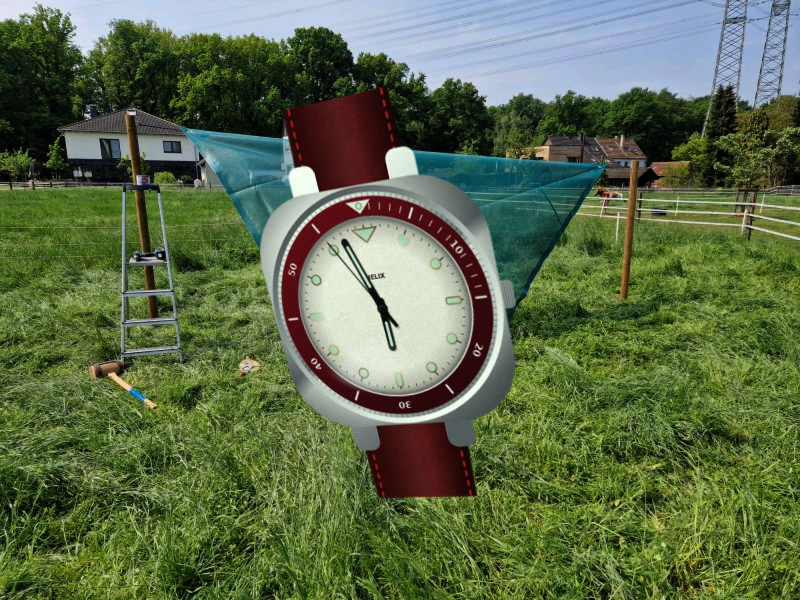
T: 5:56:55
